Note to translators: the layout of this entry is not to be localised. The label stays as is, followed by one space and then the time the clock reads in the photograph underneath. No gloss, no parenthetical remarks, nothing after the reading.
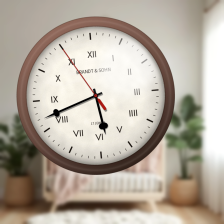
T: 5:41:55
